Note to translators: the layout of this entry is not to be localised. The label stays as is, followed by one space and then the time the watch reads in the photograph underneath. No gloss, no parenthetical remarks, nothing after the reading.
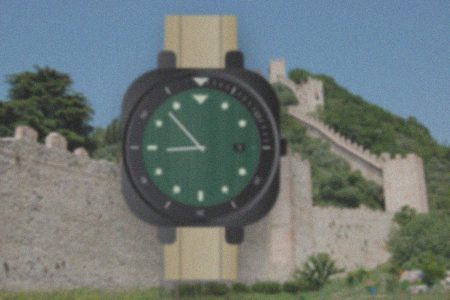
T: 8:53
